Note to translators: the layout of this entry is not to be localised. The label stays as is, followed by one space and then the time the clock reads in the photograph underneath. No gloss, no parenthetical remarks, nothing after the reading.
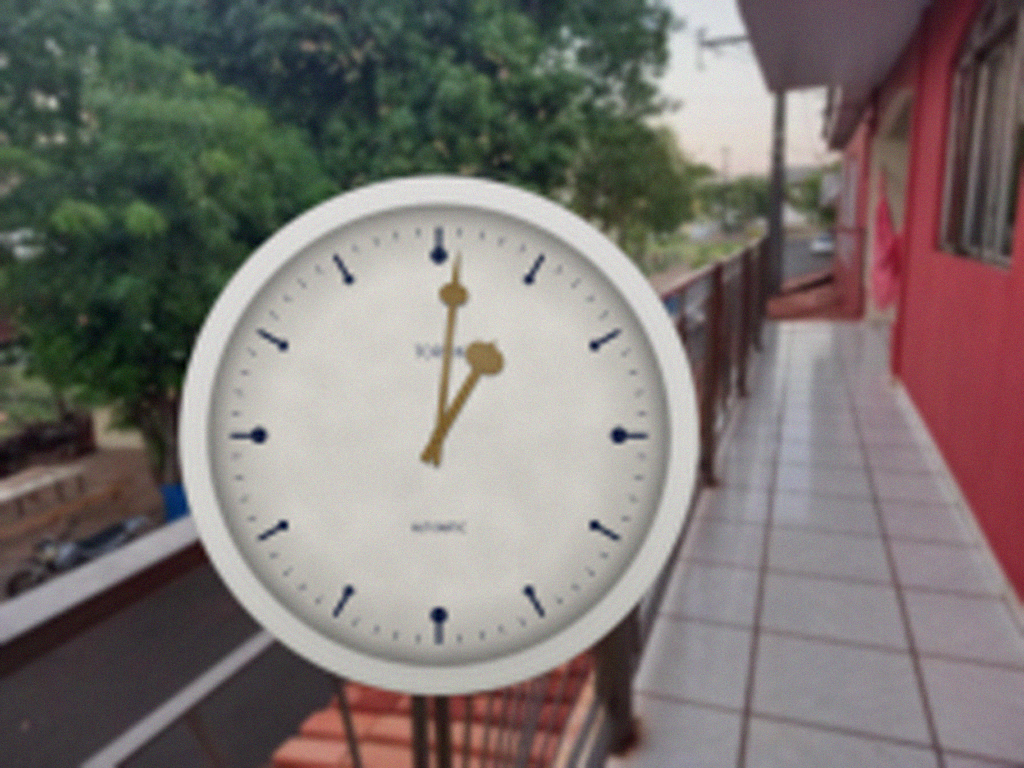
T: 1:01
